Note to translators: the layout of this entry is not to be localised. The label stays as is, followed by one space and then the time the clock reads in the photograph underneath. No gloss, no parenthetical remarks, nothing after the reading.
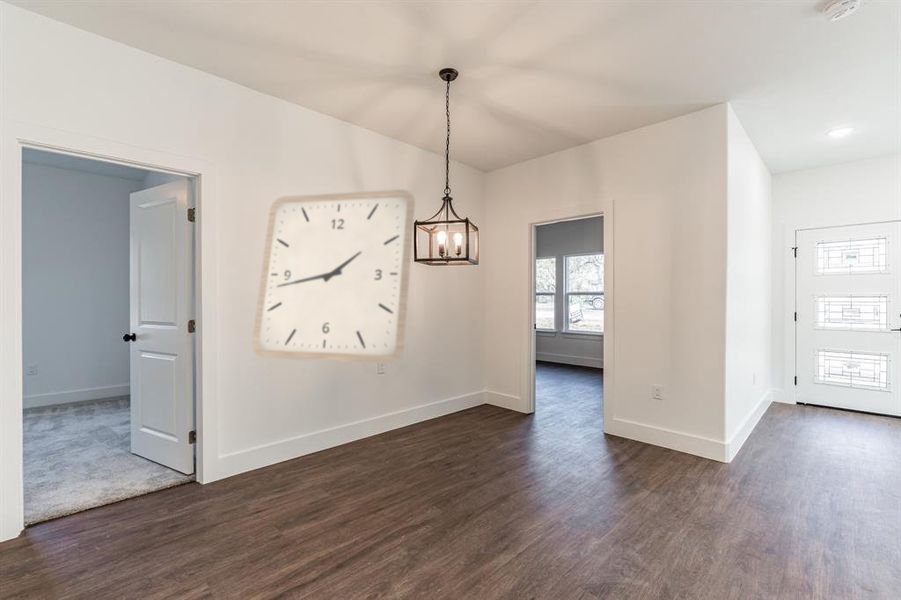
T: 1:43
